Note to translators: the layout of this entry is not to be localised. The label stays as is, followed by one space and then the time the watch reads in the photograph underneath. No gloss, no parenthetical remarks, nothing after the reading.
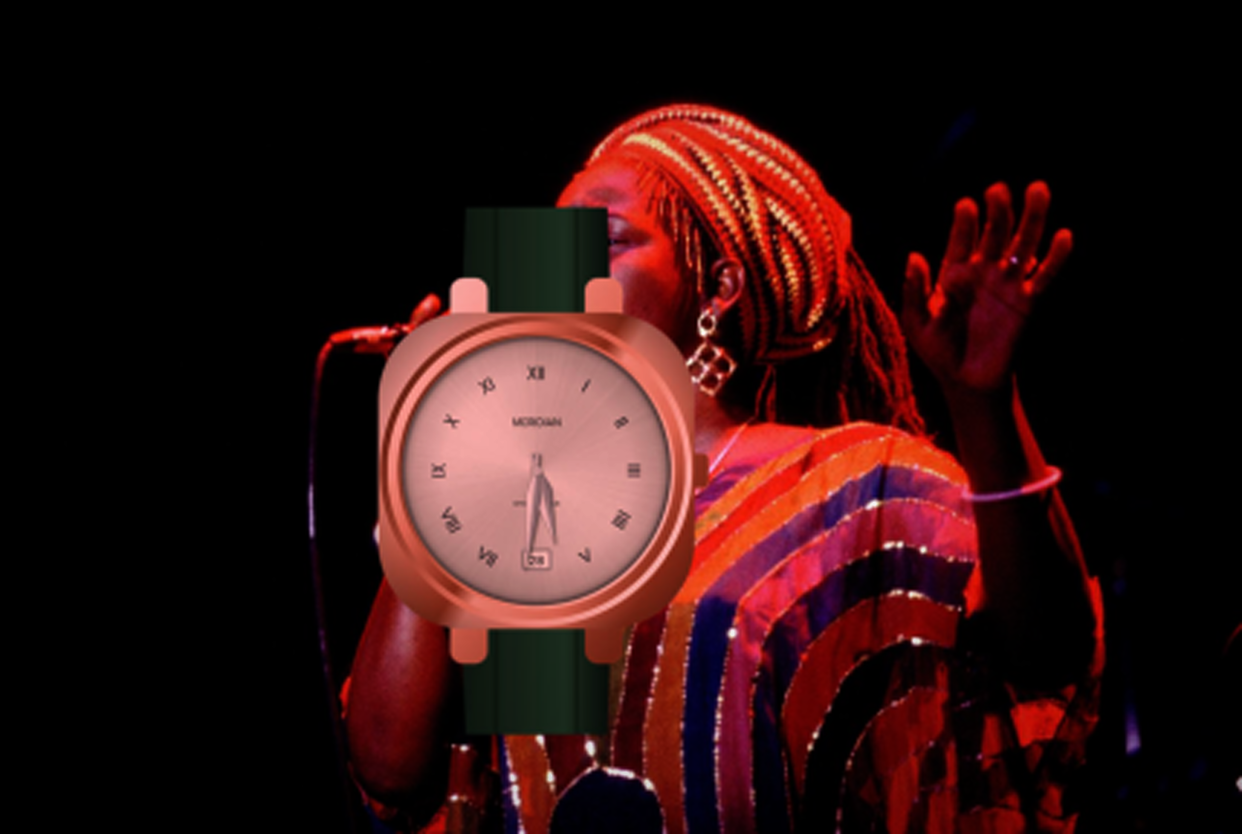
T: 5:31
